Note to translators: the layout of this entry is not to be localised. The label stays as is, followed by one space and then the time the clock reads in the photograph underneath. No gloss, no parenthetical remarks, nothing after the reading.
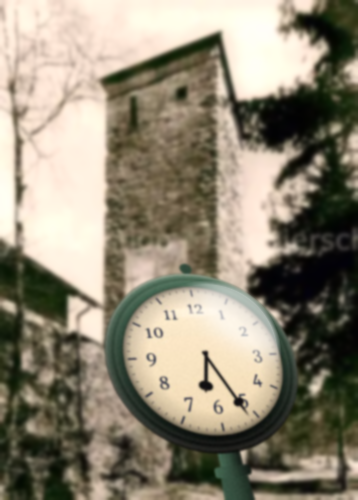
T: 6:26
